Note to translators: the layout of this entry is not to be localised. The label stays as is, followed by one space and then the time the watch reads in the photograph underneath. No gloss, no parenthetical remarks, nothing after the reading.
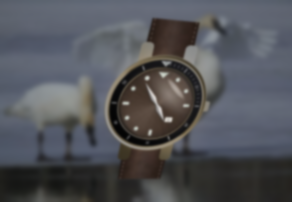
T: 4:54
